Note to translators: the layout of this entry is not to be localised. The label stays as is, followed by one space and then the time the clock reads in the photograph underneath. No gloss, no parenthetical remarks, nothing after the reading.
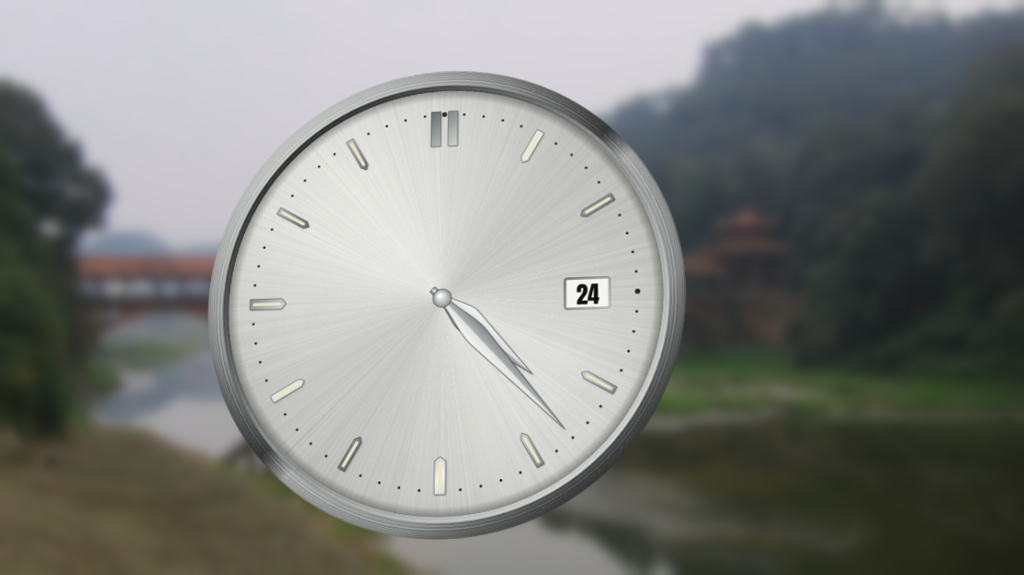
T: 4:23
